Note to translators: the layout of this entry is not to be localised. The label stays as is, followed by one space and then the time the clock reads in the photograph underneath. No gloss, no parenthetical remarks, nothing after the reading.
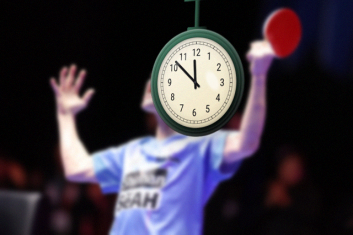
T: 11:52
